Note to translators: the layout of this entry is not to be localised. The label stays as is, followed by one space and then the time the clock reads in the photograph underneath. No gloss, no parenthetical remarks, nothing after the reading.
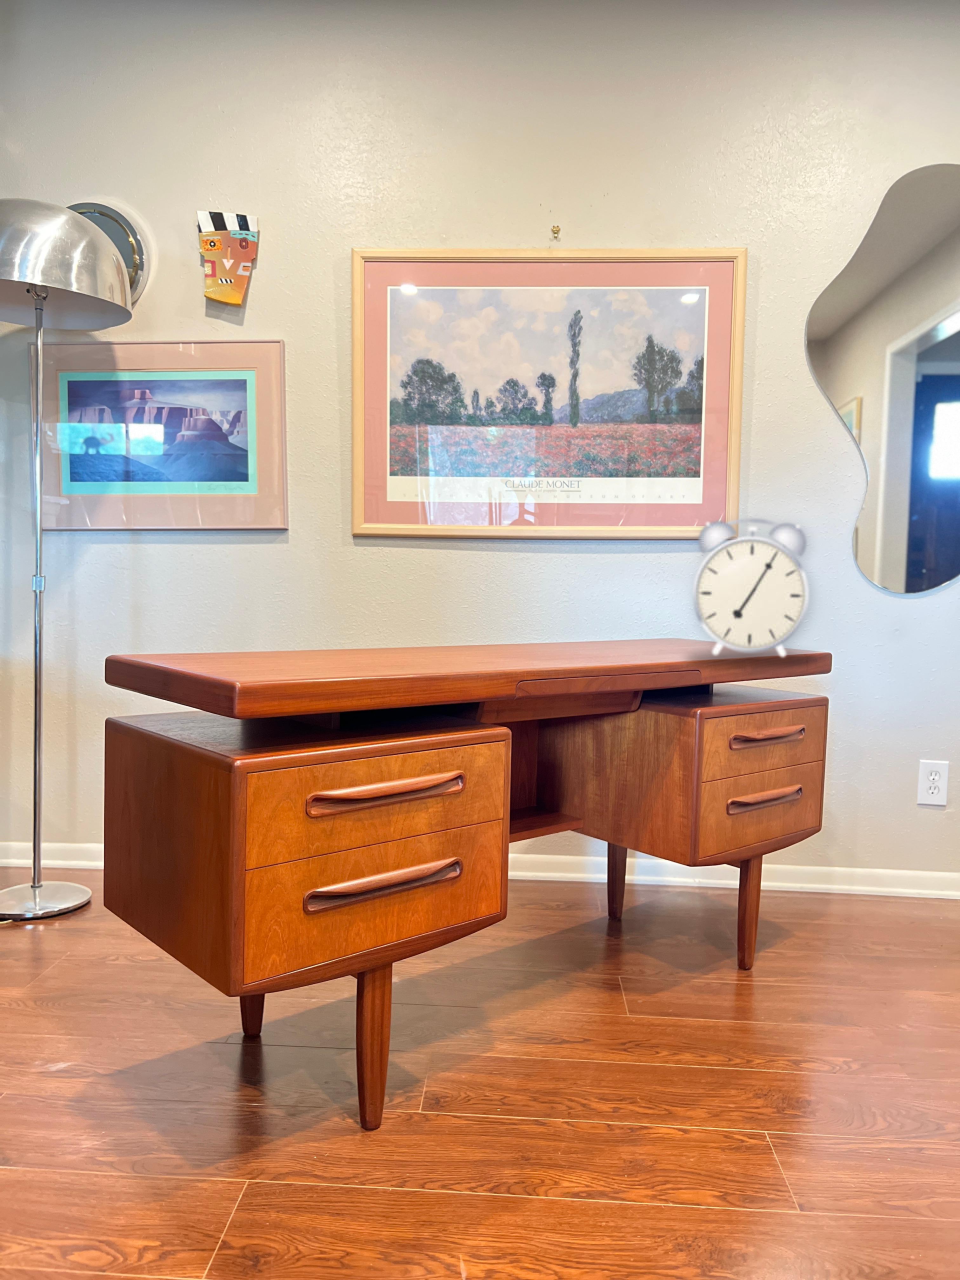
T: 7:05
